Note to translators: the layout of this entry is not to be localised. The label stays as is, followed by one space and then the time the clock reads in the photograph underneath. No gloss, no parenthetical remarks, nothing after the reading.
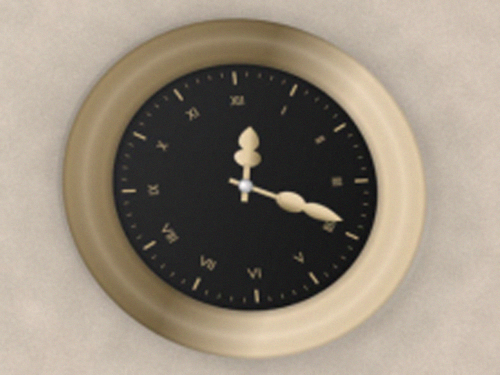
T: 12:19
